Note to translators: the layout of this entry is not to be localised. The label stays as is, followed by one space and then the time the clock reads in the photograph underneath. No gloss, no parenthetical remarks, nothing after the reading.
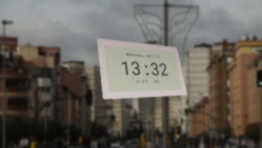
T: 13:32
